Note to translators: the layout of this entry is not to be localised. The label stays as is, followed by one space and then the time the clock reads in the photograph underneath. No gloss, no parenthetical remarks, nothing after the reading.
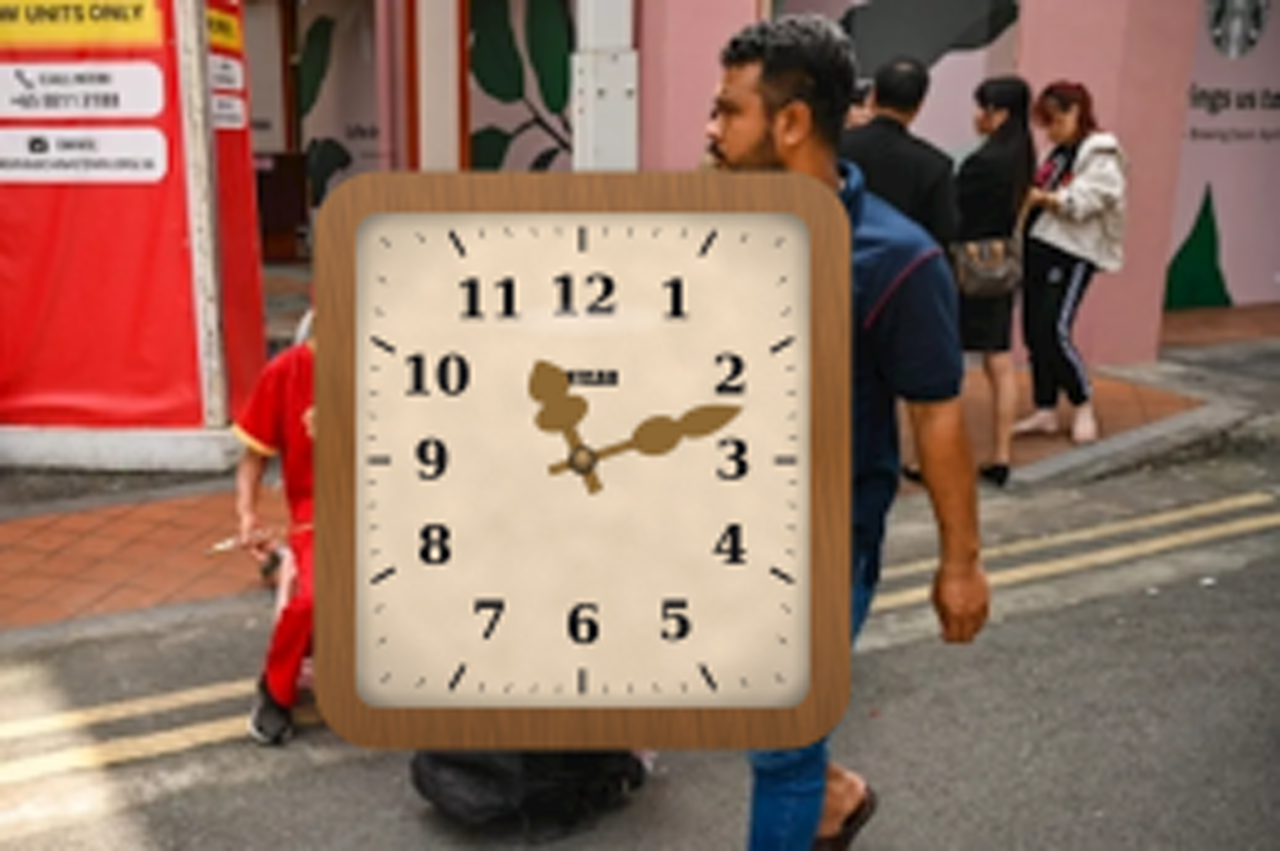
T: 11:12
